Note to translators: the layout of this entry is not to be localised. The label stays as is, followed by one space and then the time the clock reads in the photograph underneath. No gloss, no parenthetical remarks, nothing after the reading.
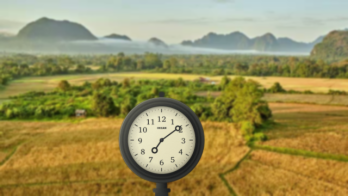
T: 7:09
